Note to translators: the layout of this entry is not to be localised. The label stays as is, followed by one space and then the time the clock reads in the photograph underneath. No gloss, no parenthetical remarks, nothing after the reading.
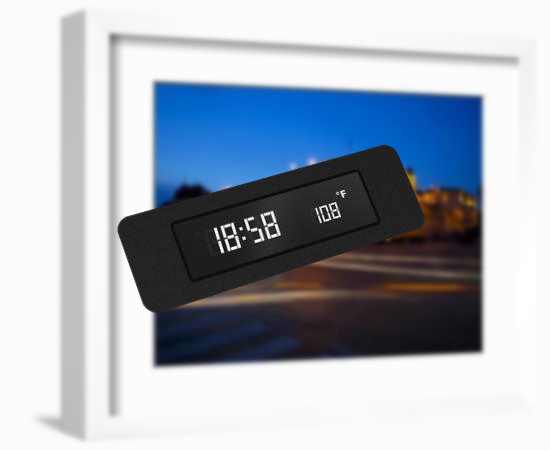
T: 18:58
